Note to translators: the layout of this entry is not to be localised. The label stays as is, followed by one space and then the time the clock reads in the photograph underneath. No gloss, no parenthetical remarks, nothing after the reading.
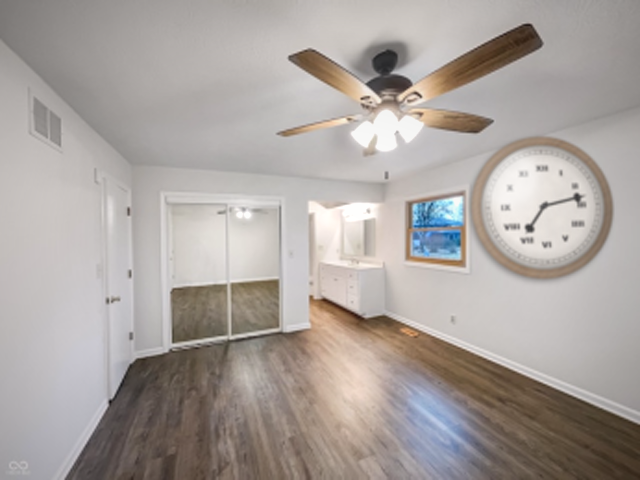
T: 7:13
